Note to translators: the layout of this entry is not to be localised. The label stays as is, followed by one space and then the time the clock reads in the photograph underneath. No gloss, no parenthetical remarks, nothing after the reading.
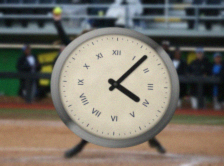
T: 4:07
